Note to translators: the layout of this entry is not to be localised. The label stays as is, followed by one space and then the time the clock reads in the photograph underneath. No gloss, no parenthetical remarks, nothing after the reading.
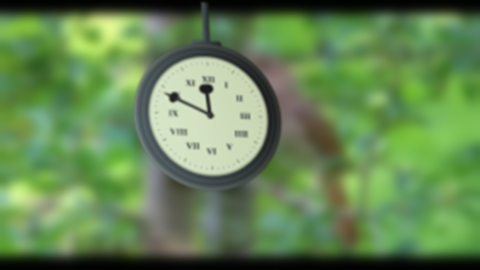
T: 11:49
